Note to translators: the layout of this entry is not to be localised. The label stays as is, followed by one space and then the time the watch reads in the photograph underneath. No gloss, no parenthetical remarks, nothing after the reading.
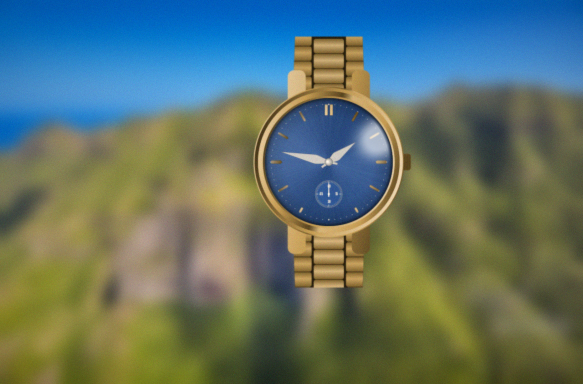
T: 1:47
